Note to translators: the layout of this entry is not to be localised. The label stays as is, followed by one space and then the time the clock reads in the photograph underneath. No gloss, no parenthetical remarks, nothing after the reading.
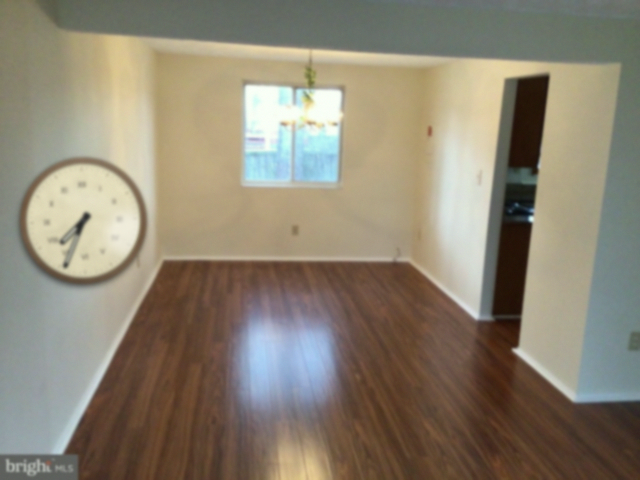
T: 7:34
